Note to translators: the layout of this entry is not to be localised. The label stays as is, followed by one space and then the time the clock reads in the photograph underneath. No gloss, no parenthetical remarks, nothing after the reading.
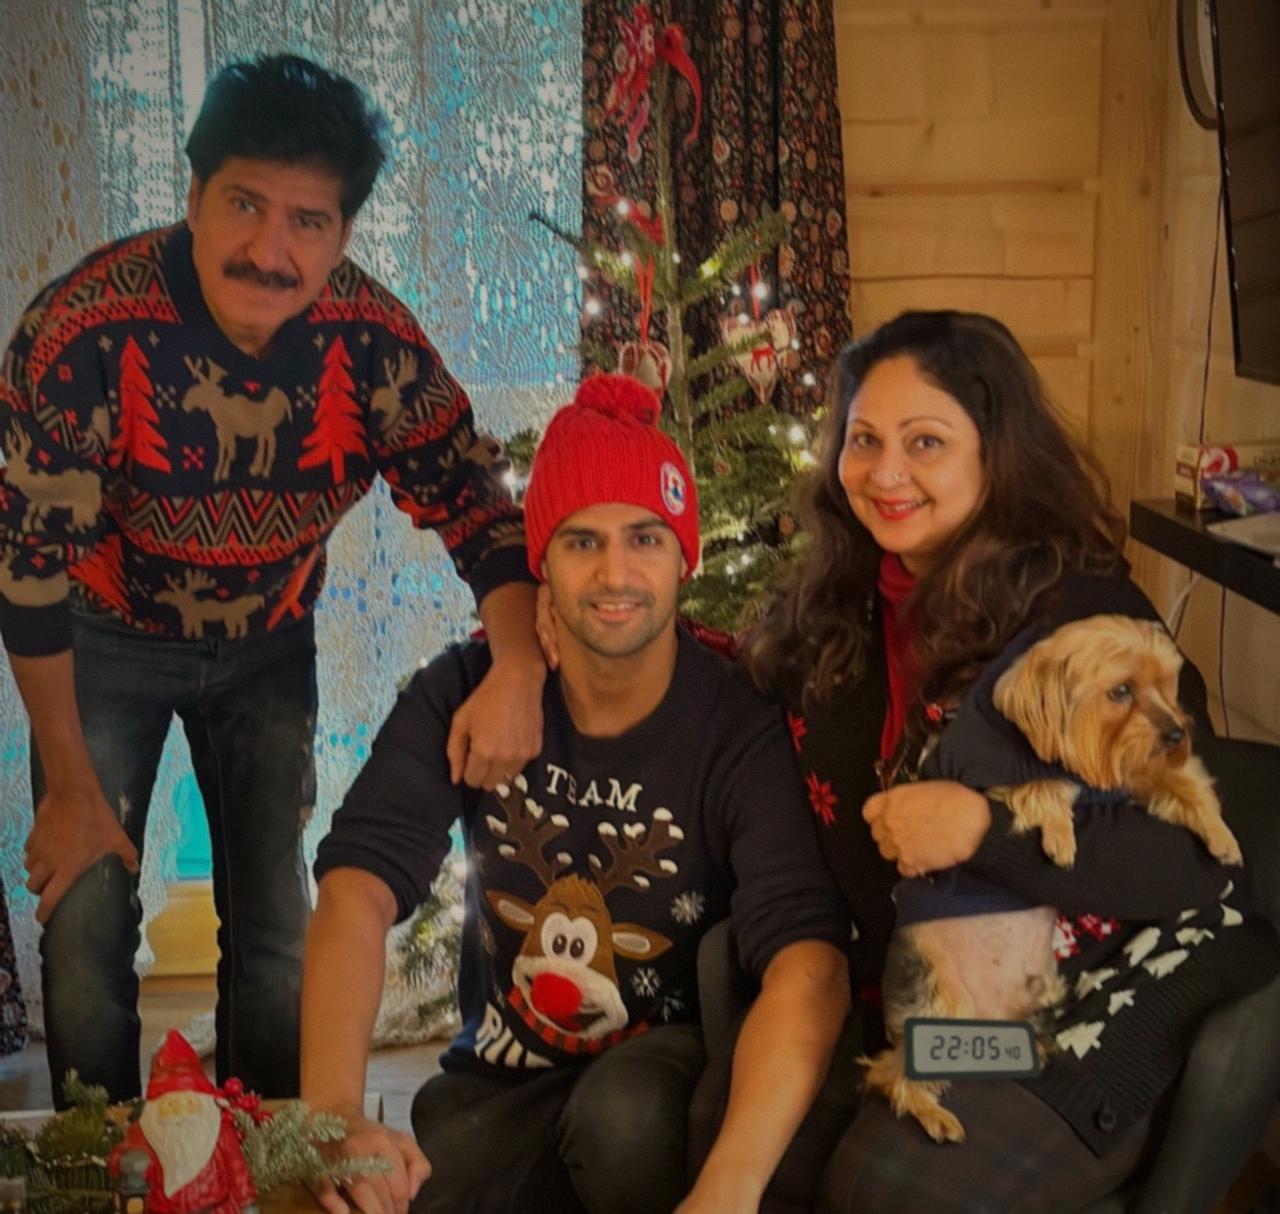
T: 22:05:40
